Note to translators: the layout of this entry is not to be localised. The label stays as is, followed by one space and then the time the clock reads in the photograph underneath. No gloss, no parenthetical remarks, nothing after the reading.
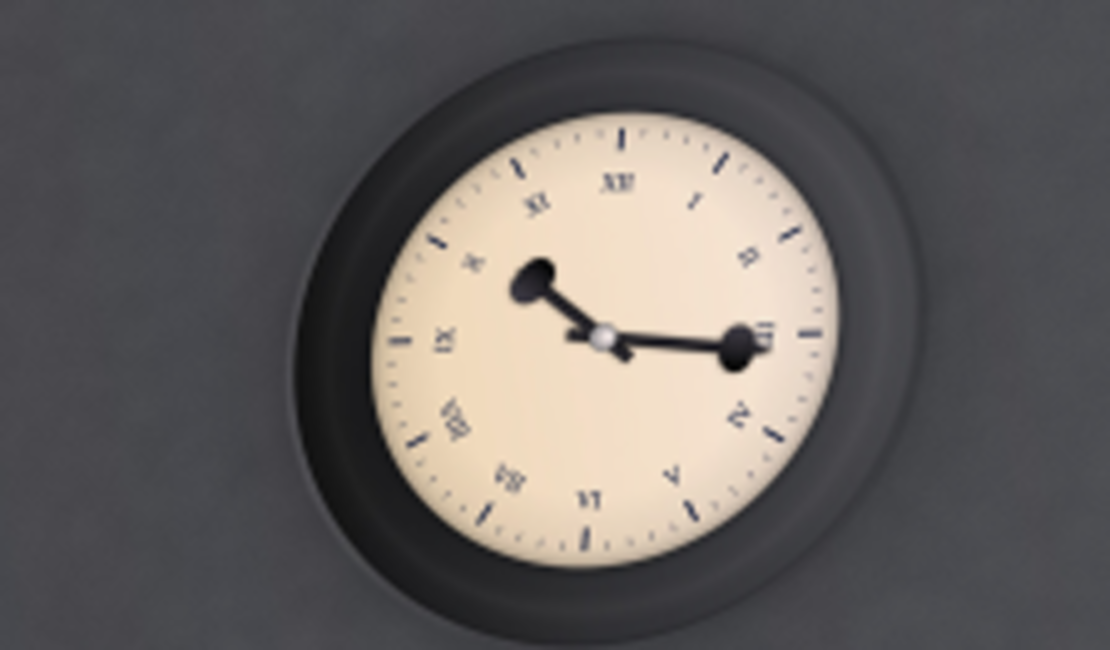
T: 10:16
